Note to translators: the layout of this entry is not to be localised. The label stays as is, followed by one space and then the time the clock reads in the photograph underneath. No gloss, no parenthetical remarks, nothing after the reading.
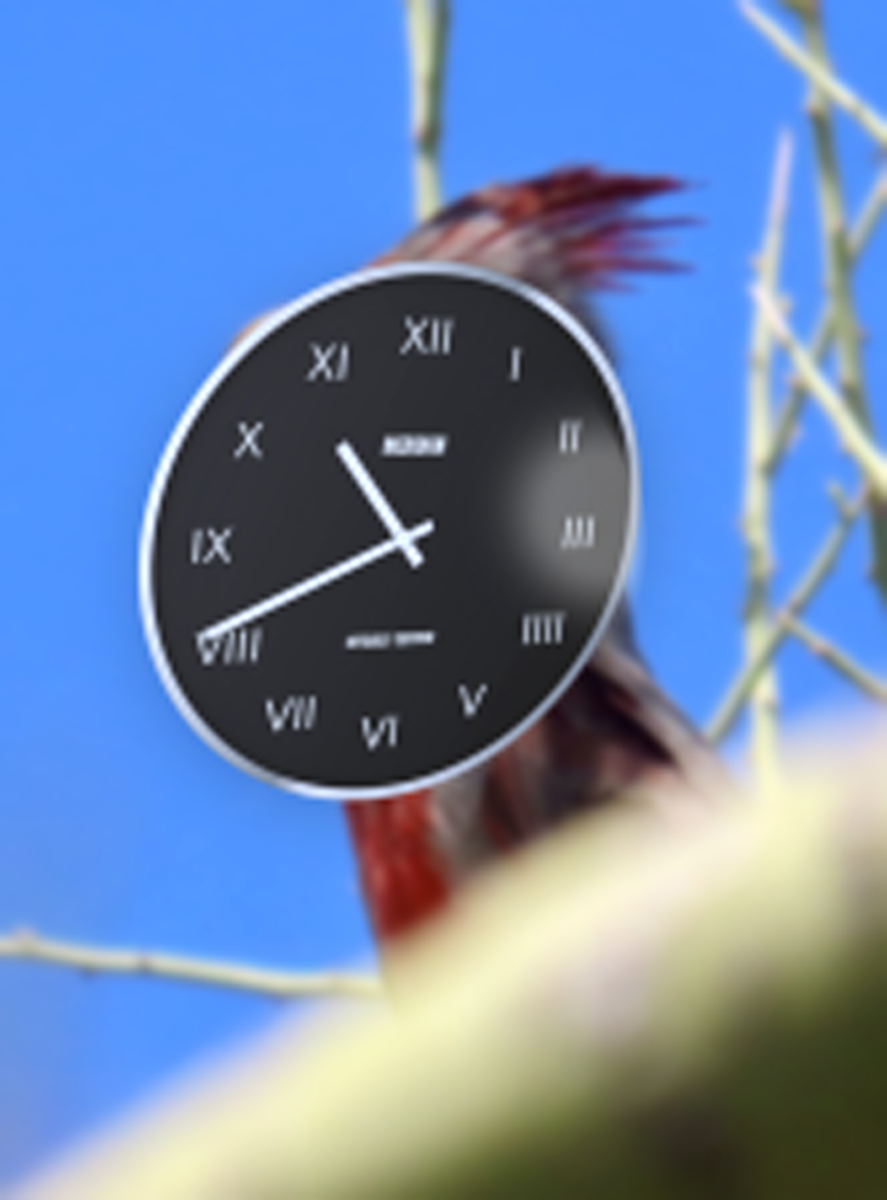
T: 10:41
